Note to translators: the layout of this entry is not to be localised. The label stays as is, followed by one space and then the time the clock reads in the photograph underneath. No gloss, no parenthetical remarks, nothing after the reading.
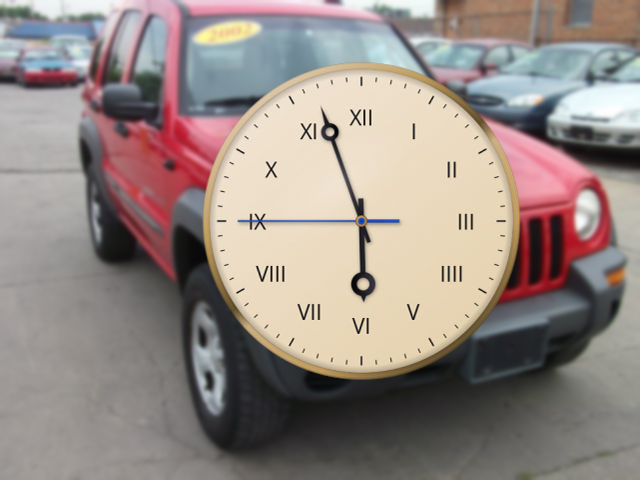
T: 5:56:45
